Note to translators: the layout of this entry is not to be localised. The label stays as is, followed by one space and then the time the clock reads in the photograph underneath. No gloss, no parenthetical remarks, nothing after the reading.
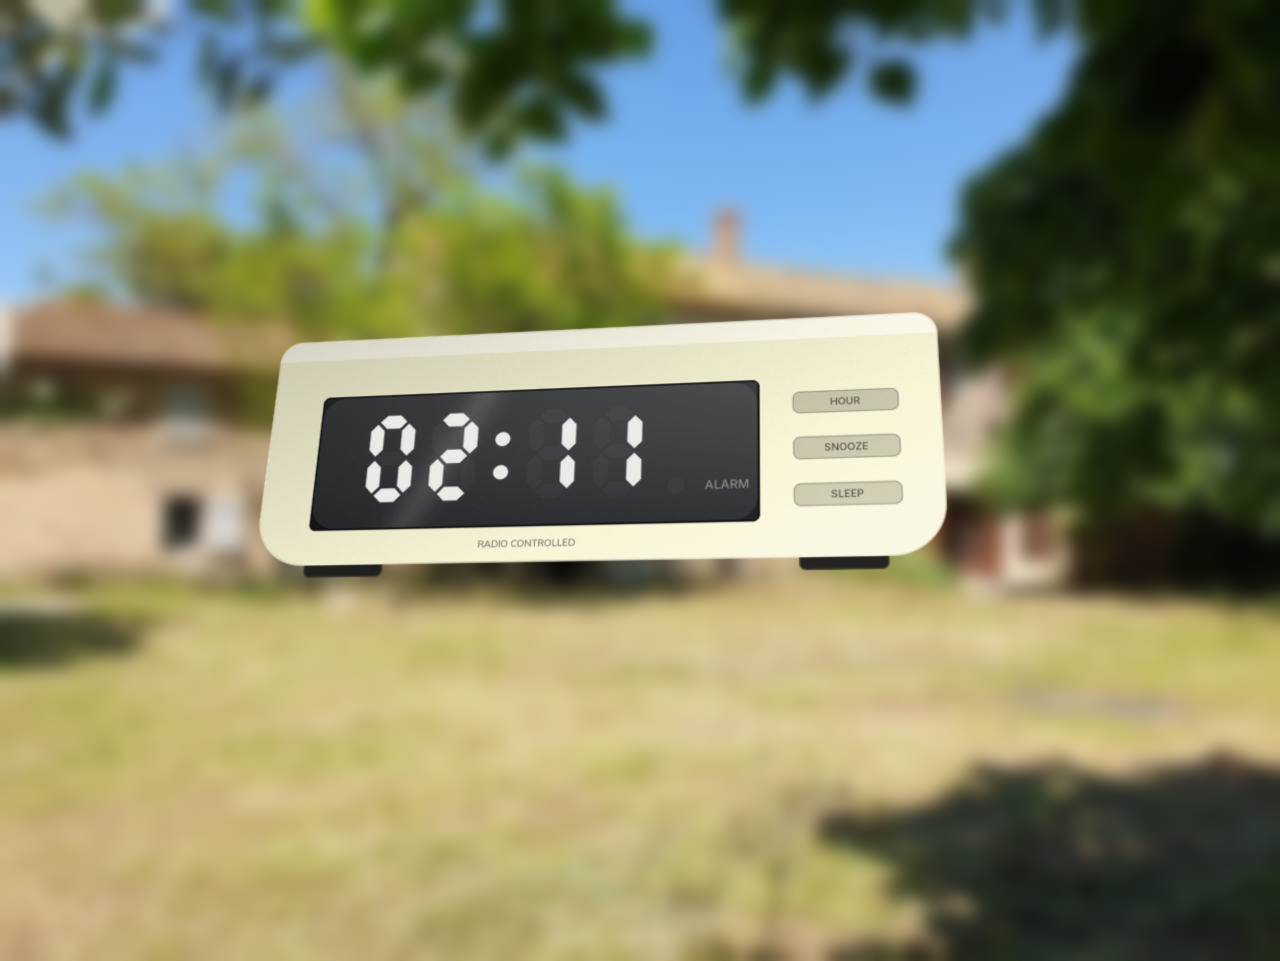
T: 2:11
